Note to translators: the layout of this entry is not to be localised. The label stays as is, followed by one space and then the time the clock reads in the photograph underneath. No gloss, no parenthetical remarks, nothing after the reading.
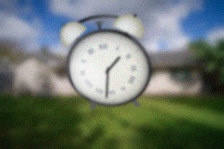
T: 1:32
